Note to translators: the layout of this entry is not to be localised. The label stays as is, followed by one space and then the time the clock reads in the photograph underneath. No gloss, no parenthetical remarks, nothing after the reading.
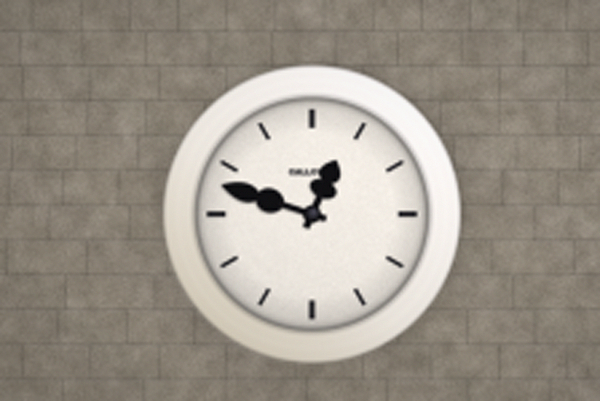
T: 12:48
